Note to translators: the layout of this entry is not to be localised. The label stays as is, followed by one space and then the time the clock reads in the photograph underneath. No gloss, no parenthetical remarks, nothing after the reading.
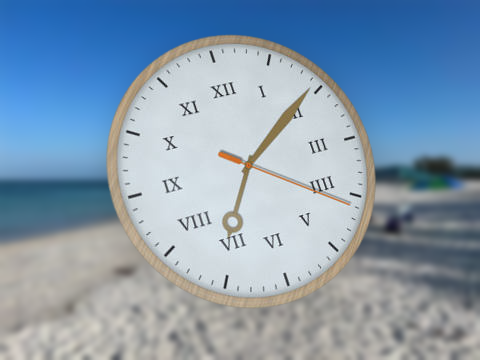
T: 7:09:21
